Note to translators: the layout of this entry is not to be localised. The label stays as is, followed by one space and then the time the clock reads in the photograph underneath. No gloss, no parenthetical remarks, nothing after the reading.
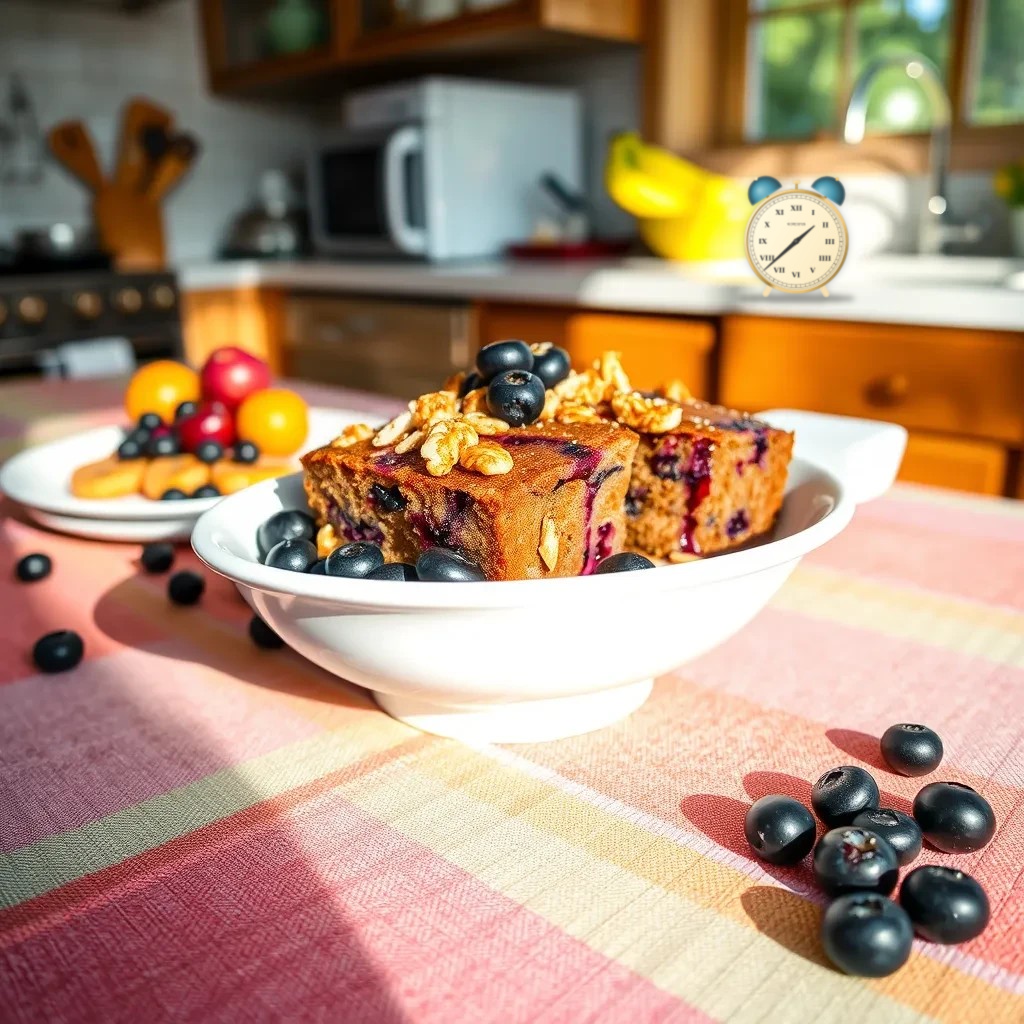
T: 1:38
